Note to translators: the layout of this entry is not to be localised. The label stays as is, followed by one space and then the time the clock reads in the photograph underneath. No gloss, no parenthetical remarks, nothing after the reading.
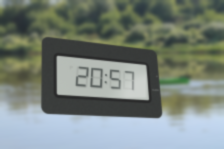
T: 20:57
